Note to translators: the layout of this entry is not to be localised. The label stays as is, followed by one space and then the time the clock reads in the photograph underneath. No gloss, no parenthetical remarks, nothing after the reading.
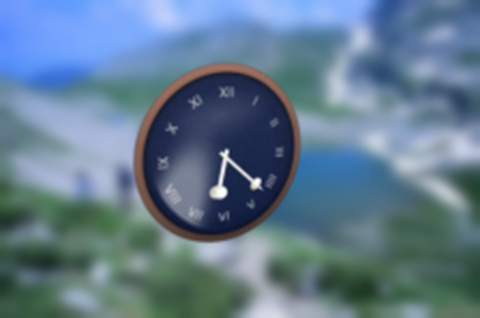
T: 6:22
